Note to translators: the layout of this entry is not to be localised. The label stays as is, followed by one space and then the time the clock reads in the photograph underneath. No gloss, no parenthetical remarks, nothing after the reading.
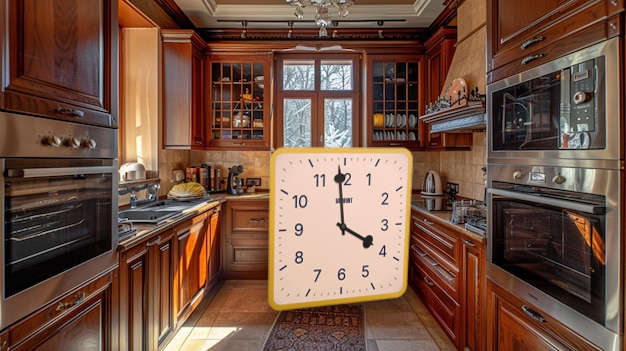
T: 3:59
